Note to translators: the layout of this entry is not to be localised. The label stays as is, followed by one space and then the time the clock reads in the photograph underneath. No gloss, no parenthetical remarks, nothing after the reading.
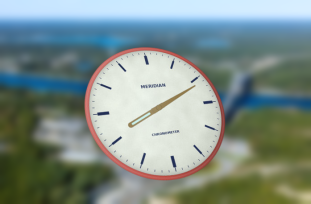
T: 8:11
